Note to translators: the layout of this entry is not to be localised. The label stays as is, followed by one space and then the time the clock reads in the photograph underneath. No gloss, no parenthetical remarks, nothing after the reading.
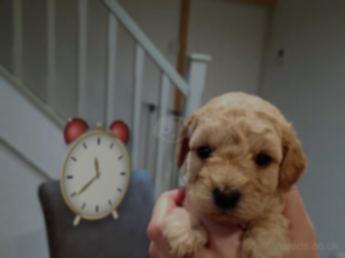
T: 11:39
